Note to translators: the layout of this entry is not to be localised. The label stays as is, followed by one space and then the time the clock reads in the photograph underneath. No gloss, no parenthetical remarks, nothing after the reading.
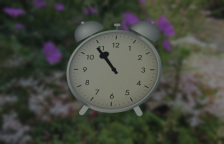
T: 10:54
